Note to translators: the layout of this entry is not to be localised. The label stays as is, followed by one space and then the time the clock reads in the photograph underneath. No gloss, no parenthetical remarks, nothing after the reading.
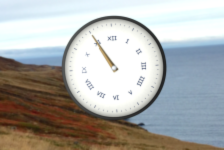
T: 10:55
